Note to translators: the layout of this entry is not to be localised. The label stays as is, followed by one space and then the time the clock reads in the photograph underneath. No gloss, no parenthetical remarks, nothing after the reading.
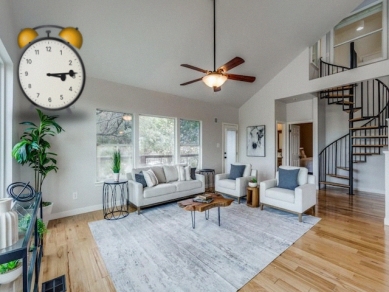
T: 3:14
